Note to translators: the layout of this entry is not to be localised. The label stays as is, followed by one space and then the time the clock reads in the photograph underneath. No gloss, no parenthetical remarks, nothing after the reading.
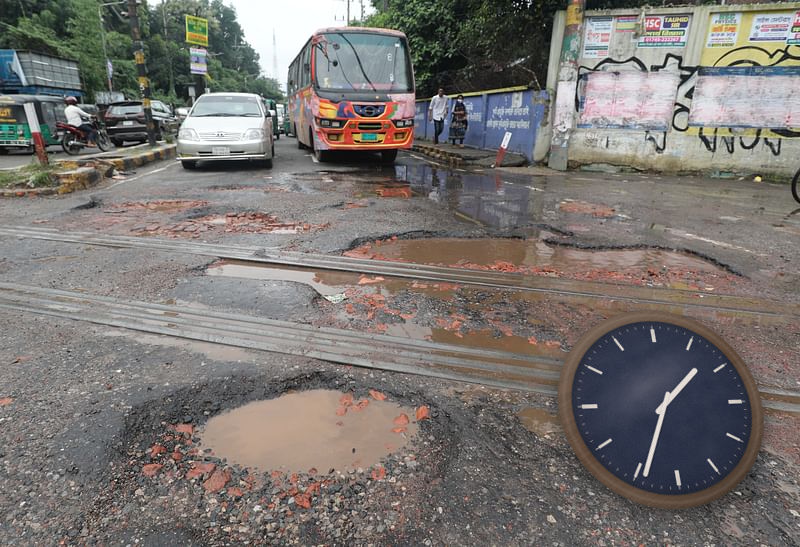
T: 1:34
